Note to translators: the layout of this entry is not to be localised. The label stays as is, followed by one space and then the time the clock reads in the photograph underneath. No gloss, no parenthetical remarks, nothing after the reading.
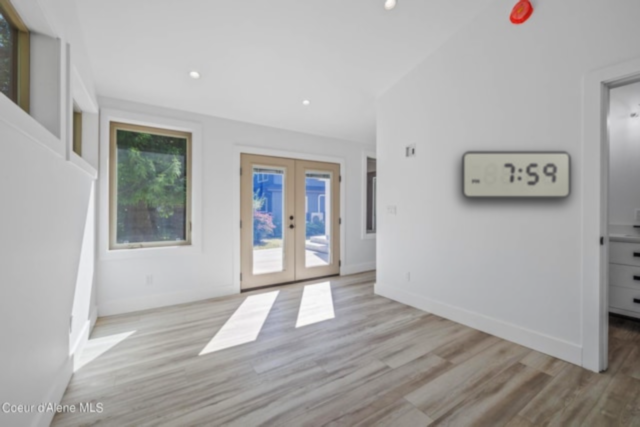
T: 7:59
